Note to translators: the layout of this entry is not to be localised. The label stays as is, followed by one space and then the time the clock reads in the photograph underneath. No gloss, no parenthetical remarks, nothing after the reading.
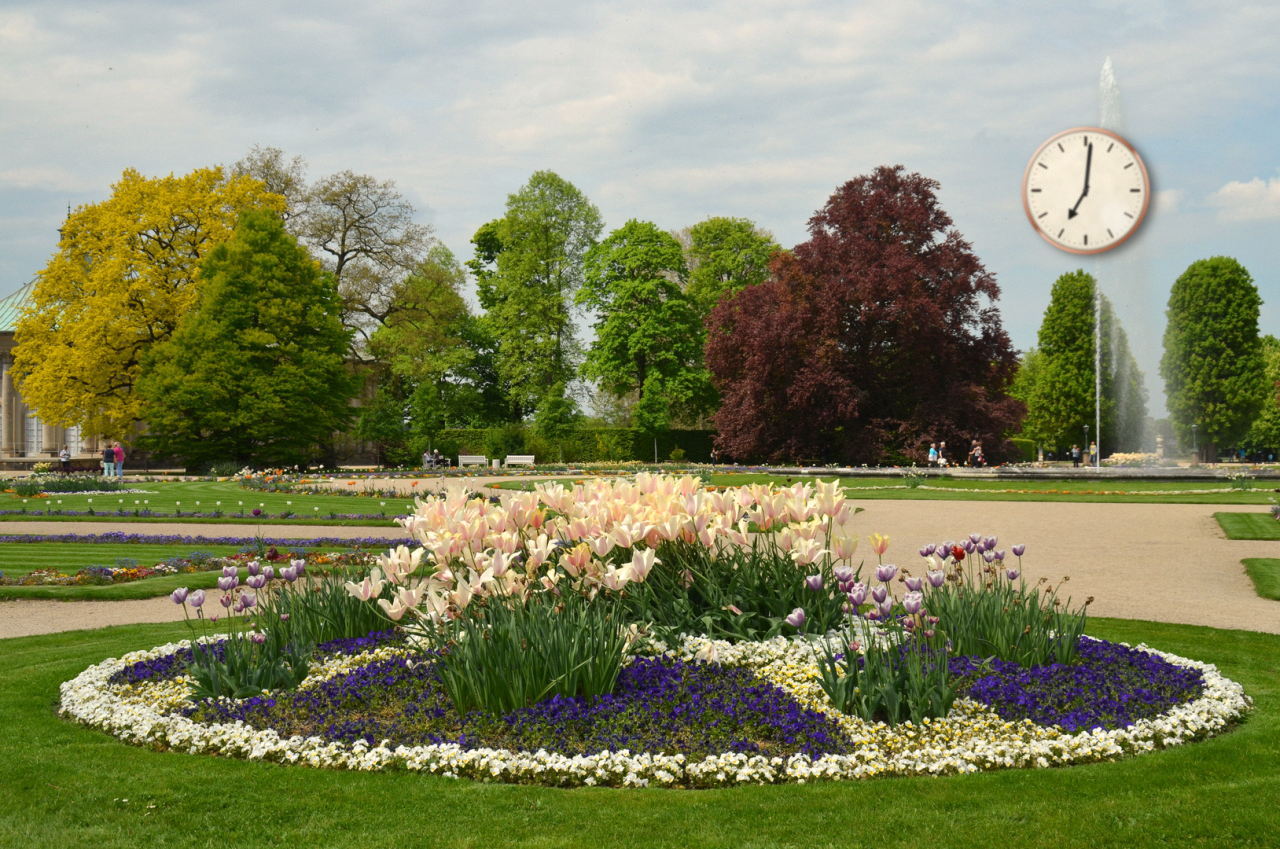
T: 7:01
